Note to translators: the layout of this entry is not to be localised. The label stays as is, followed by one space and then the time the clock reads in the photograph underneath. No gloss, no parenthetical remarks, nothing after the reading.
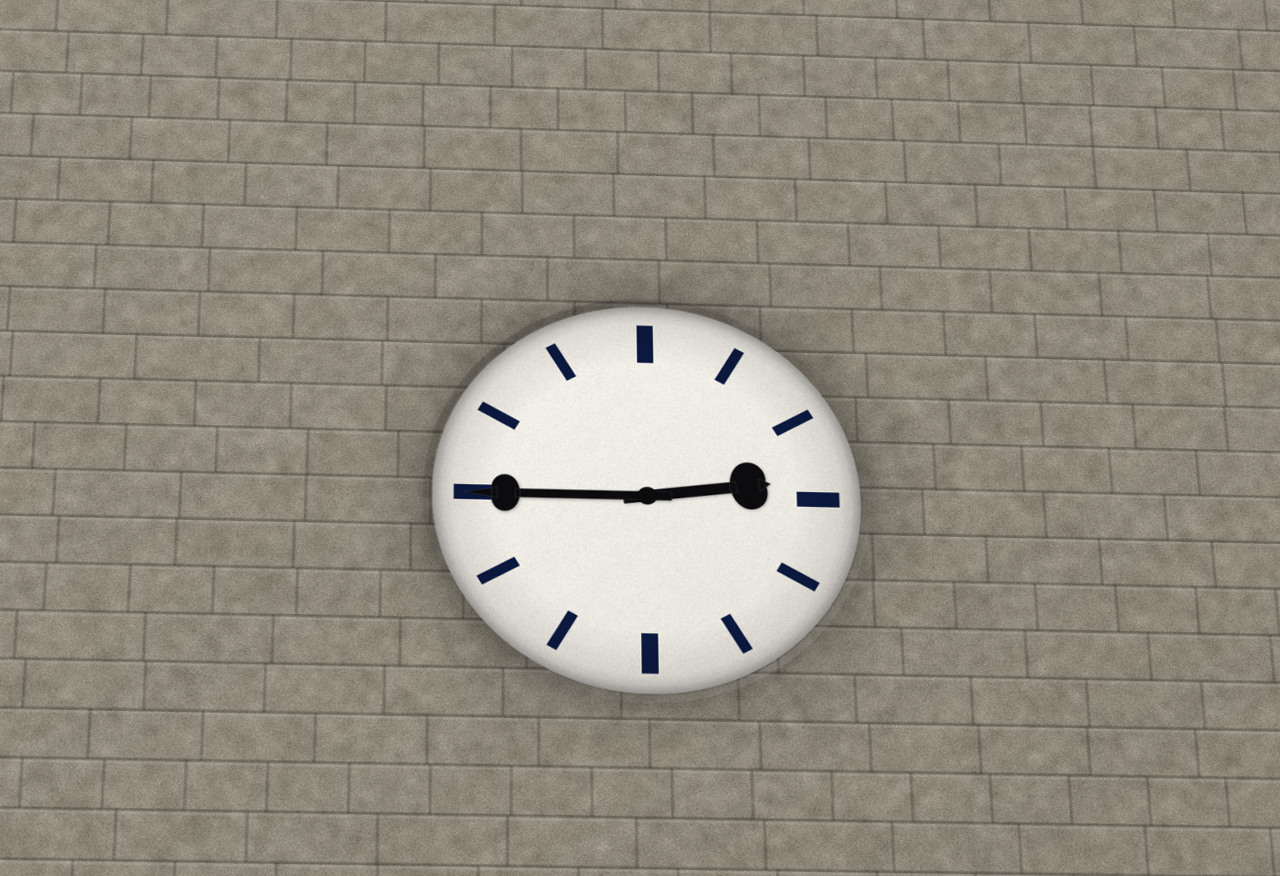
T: 2:45
